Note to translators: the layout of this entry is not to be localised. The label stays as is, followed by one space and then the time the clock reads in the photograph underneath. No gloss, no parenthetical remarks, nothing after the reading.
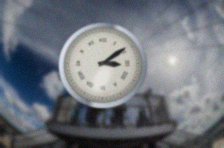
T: 3:09
